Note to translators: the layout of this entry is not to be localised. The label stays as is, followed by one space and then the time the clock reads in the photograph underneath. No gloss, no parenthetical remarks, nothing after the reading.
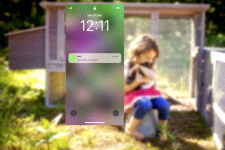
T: 12:11
